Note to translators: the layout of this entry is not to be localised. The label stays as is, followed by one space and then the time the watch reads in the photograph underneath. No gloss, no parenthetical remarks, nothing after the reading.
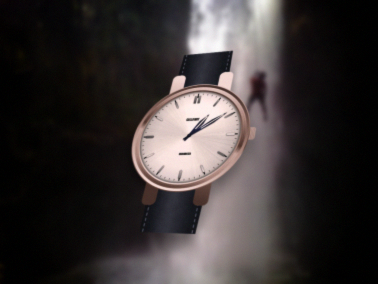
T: 1:09
